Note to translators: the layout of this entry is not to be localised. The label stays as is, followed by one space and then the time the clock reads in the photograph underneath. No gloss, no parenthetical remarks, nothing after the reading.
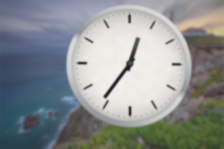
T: 12:36
